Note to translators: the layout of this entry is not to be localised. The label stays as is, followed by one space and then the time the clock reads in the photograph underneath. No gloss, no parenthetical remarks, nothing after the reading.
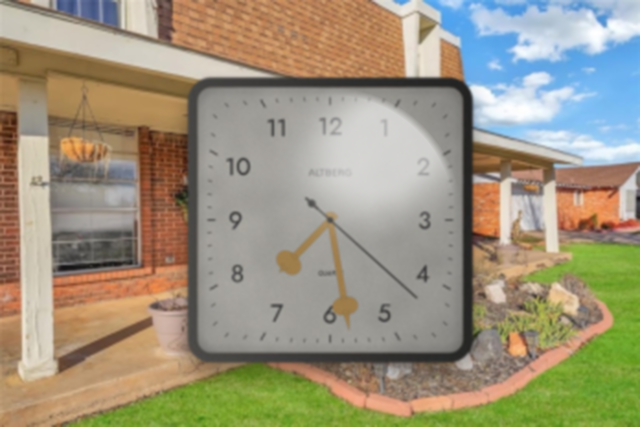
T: 7:28:22
